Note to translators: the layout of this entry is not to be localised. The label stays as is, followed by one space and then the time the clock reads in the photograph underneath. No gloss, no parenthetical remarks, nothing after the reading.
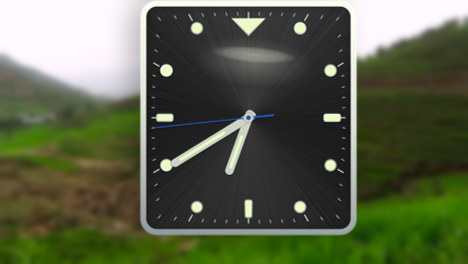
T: 6:39:44
